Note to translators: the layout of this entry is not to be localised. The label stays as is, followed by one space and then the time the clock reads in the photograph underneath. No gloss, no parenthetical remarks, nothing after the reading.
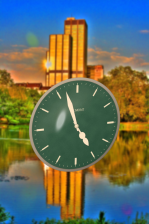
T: 4:57
